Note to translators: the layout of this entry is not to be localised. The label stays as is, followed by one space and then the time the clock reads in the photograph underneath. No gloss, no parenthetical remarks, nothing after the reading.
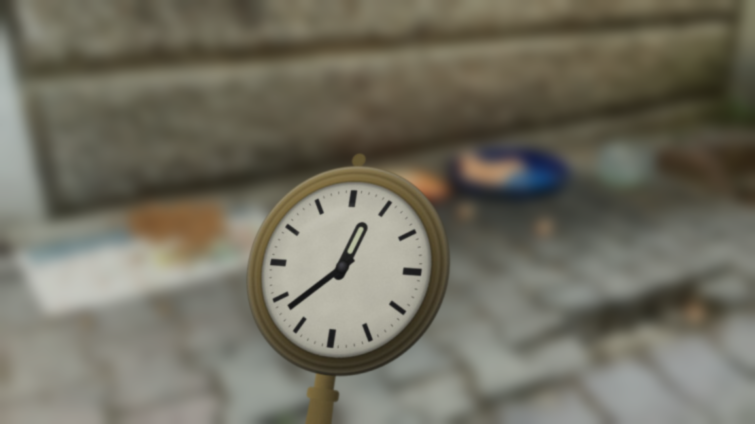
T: 12:38
